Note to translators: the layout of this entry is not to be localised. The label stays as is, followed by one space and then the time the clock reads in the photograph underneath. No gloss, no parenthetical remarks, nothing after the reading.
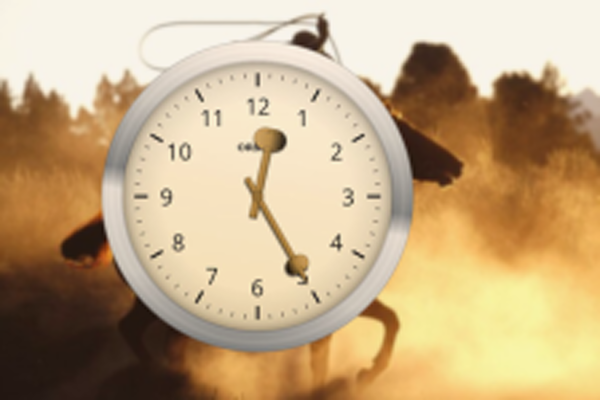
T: 12:25
